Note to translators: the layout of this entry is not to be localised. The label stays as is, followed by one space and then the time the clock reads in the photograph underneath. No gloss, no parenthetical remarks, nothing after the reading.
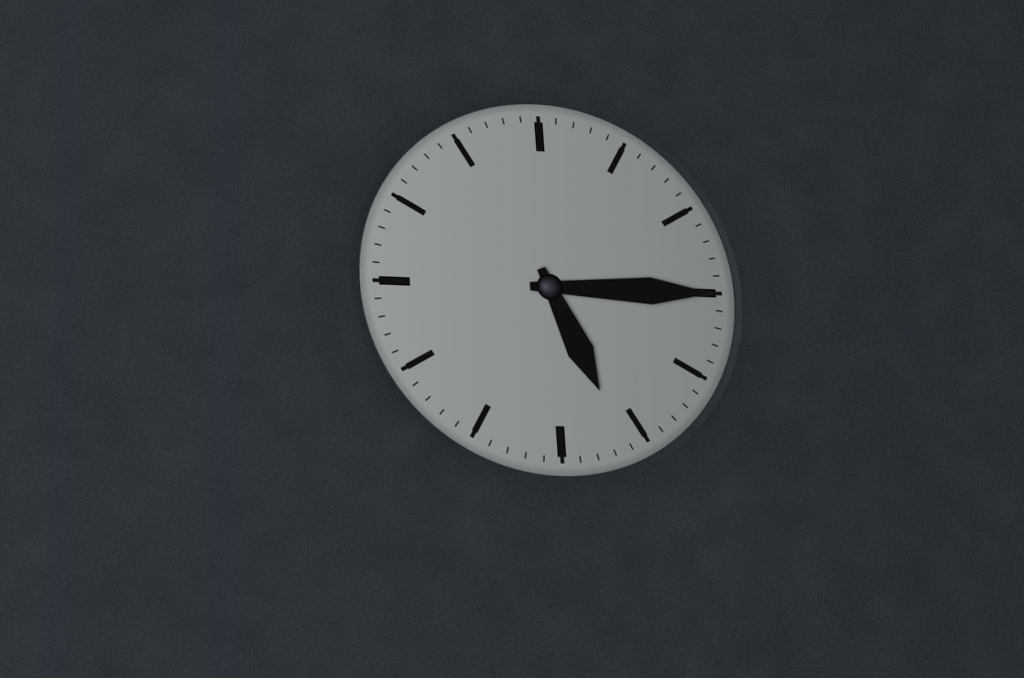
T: 5:15
